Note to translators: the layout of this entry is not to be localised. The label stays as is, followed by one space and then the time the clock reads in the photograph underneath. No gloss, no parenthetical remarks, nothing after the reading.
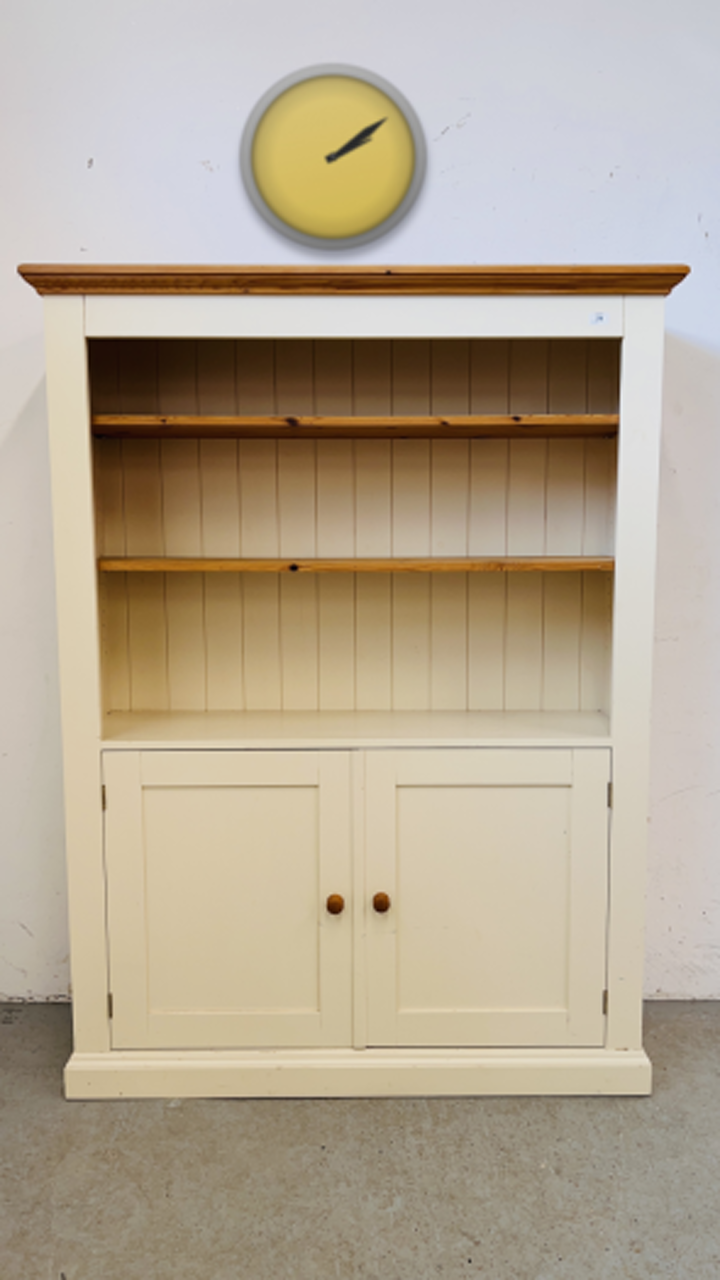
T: 2:09
